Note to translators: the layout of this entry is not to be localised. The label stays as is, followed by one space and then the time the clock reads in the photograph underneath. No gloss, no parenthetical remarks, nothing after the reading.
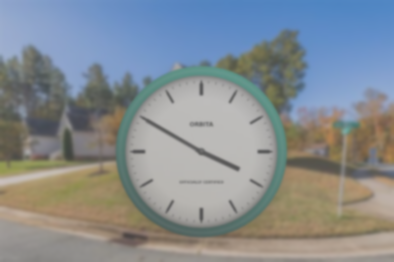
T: 3:50
